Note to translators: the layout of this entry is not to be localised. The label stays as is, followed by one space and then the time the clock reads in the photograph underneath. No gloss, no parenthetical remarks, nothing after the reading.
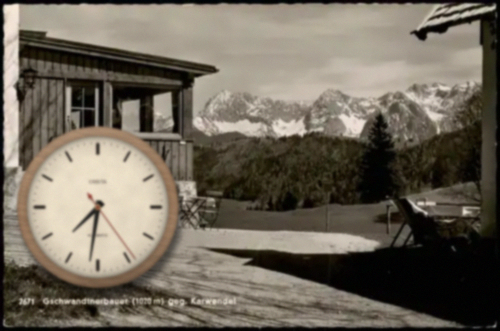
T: 7:31:24
